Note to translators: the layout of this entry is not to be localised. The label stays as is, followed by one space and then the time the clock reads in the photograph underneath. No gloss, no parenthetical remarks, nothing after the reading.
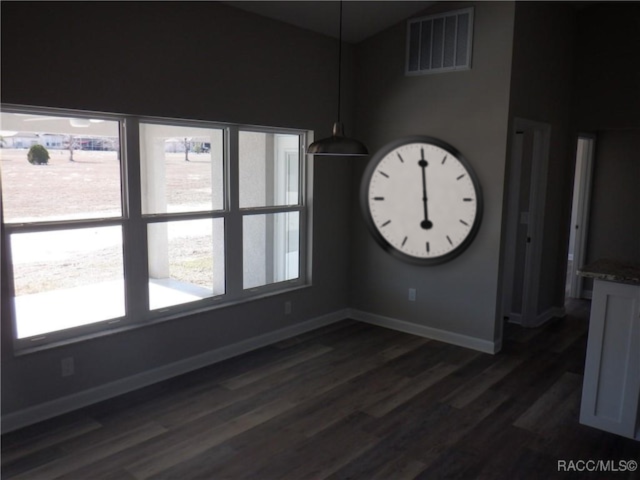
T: 6:00
